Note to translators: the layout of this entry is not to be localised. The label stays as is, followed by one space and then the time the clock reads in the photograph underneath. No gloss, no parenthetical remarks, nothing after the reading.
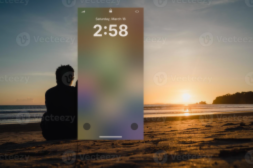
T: 2:58
